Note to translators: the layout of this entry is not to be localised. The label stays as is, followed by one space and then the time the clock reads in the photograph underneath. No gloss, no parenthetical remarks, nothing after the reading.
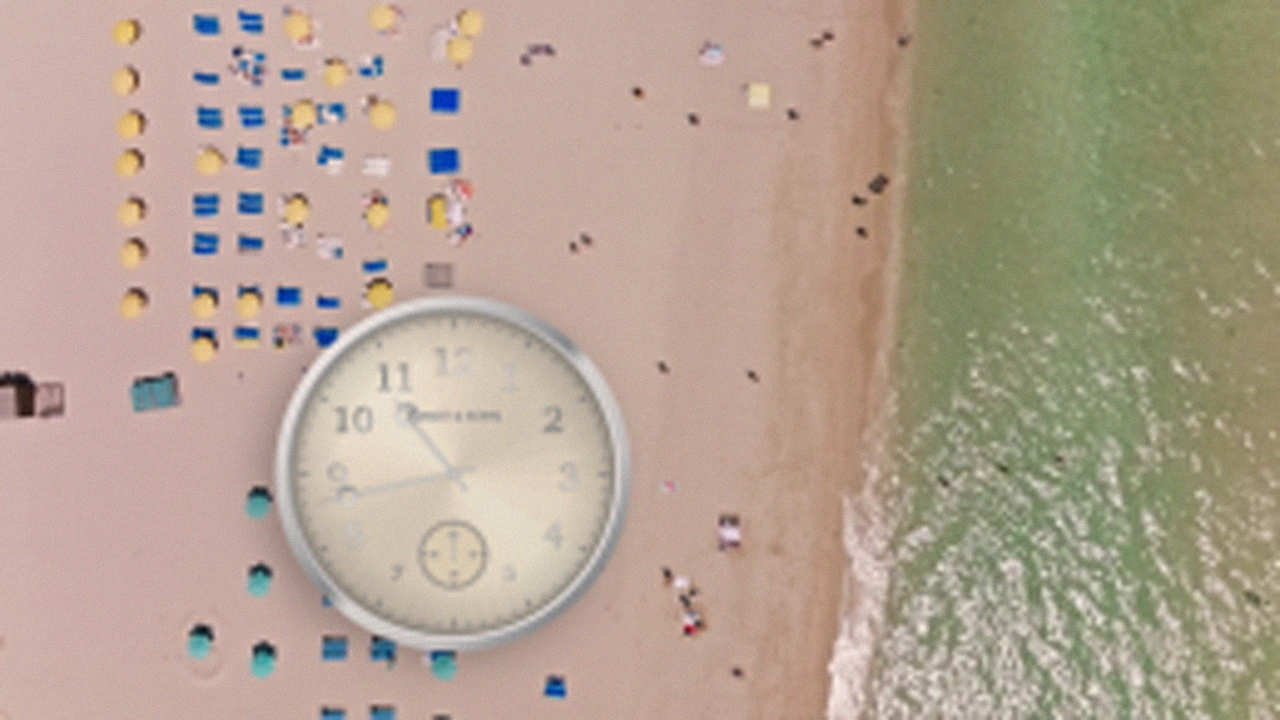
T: 10:43
